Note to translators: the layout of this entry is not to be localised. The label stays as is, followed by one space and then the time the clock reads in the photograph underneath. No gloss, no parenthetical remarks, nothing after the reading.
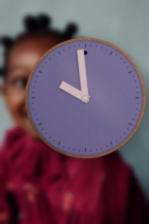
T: 9:59
